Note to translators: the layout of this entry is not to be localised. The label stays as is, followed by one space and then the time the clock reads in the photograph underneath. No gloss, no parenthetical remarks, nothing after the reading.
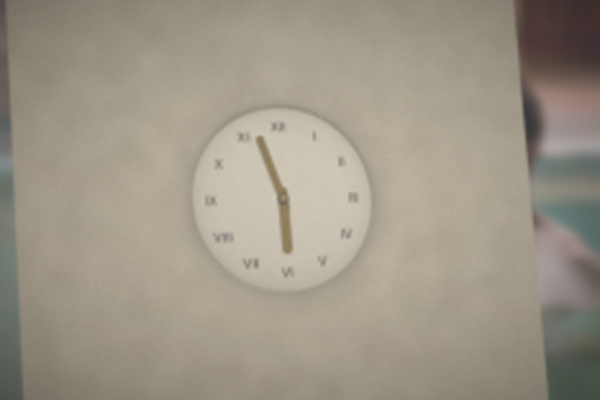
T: 5:57
